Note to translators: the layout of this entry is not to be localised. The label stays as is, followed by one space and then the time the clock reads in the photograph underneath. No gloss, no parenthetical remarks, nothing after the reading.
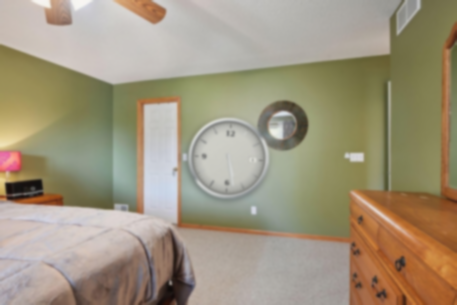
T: 5:28
